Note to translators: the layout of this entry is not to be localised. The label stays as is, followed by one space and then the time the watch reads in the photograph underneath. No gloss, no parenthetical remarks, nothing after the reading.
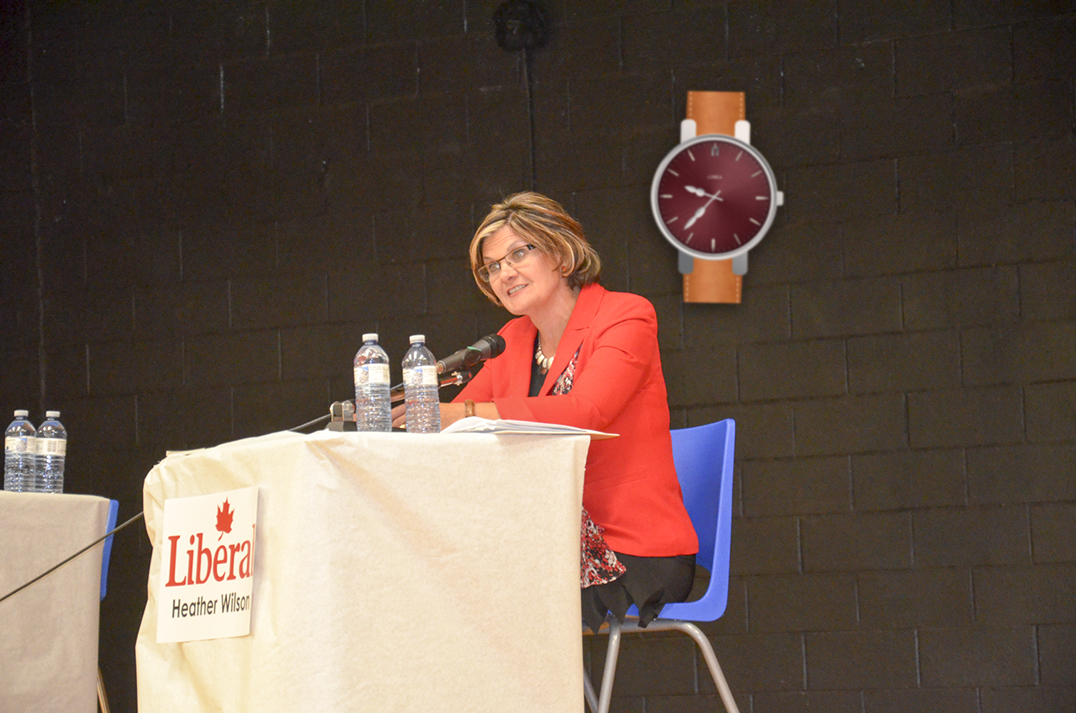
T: 9:37
